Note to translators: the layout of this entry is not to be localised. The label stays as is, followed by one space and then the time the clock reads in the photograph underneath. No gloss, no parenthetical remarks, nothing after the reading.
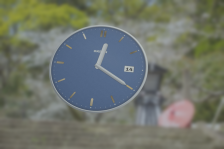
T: 12:20
